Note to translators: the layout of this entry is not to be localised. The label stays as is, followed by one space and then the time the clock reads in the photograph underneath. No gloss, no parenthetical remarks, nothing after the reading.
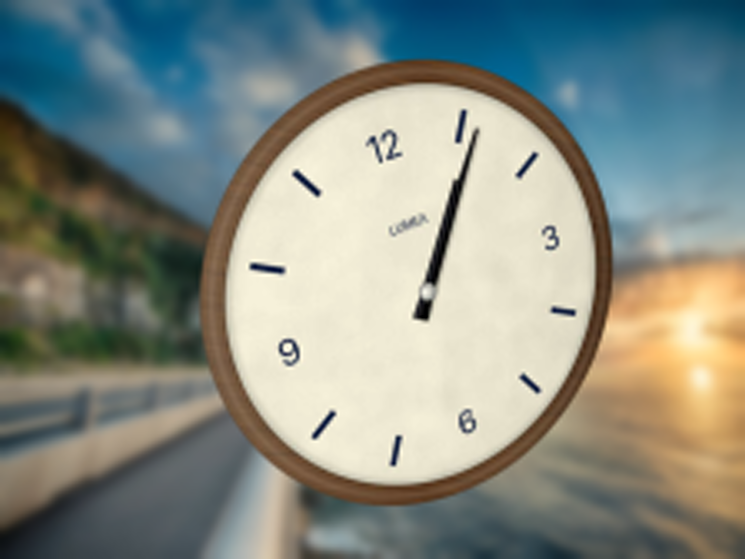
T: 1:06
